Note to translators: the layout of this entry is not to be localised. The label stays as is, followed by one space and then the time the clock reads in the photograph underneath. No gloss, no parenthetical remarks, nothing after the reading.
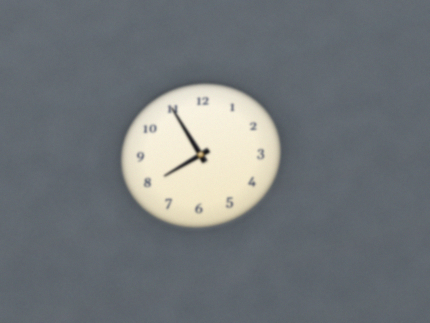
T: 7:55
